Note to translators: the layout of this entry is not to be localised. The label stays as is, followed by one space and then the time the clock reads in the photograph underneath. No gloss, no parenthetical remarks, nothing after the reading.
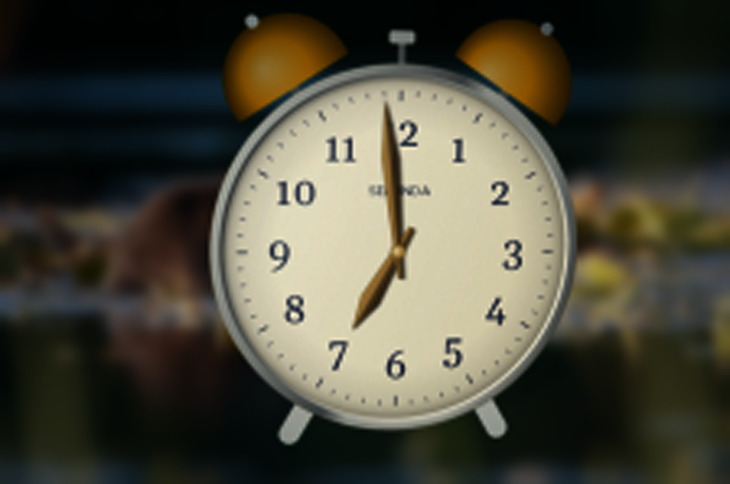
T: 6:59
